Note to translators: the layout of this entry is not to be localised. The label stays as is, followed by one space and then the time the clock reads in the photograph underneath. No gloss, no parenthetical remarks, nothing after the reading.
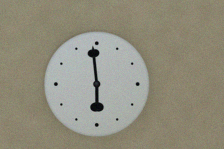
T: 5:59
